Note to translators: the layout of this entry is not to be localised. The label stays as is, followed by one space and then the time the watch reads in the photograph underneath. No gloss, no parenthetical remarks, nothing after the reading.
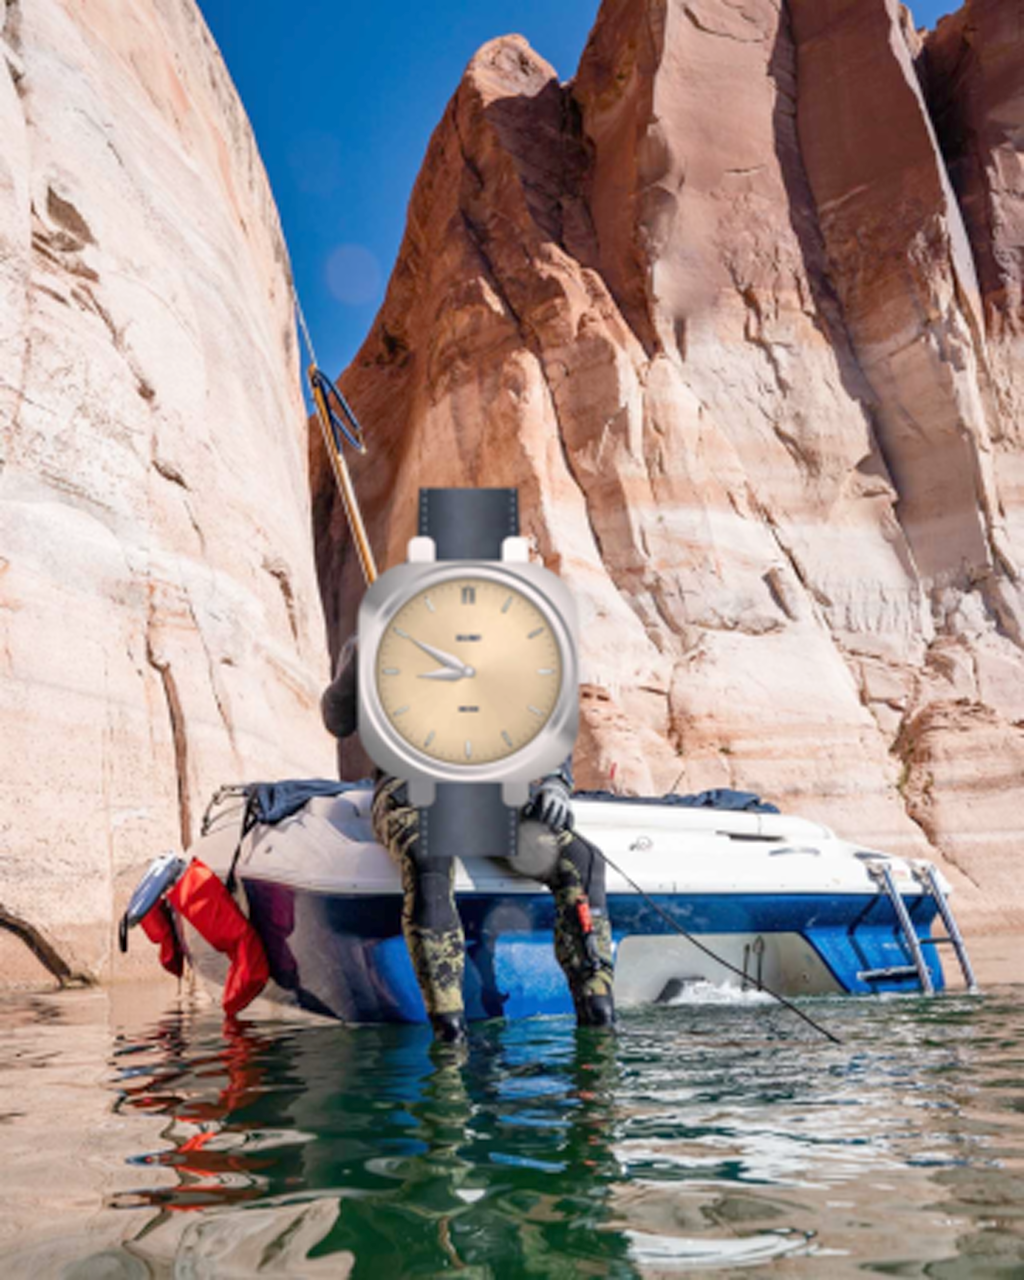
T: 8:50
